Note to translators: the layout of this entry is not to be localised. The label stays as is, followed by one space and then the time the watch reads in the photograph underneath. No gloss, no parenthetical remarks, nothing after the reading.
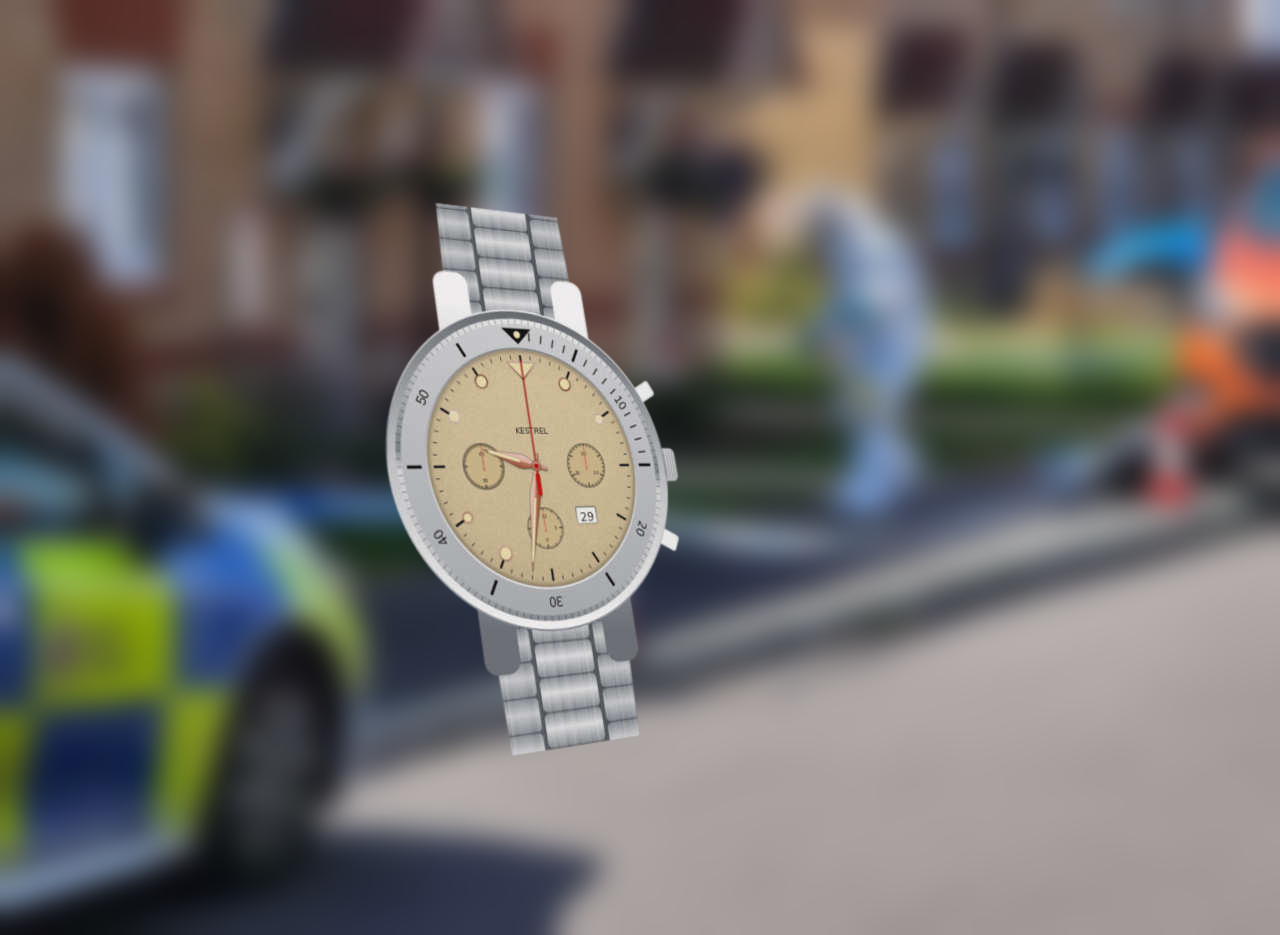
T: 9:32
